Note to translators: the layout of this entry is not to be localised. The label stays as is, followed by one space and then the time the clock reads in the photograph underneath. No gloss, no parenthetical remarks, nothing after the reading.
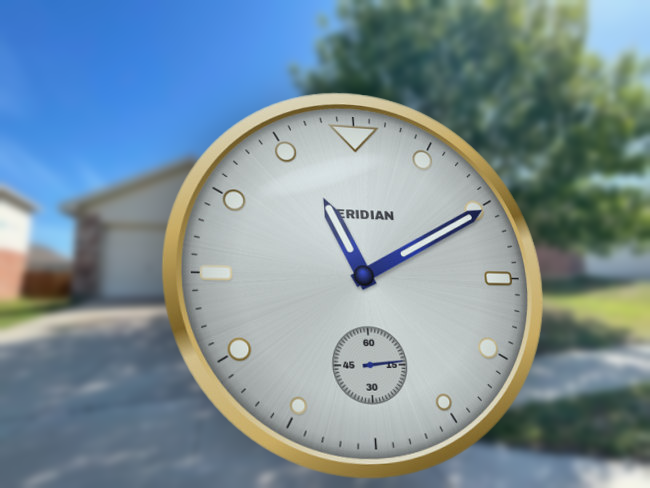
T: 11:10:14
